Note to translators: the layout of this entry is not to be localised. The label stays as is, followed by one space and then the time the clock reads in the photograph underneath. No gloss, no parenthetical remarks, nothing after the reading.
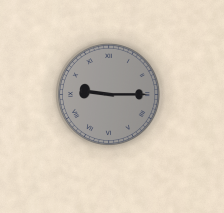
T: 9:15
